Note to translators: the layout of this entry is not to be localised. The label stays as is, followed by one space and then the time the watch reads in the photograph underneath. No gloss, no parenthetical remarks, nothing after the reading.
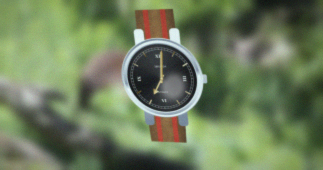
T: 7:01
